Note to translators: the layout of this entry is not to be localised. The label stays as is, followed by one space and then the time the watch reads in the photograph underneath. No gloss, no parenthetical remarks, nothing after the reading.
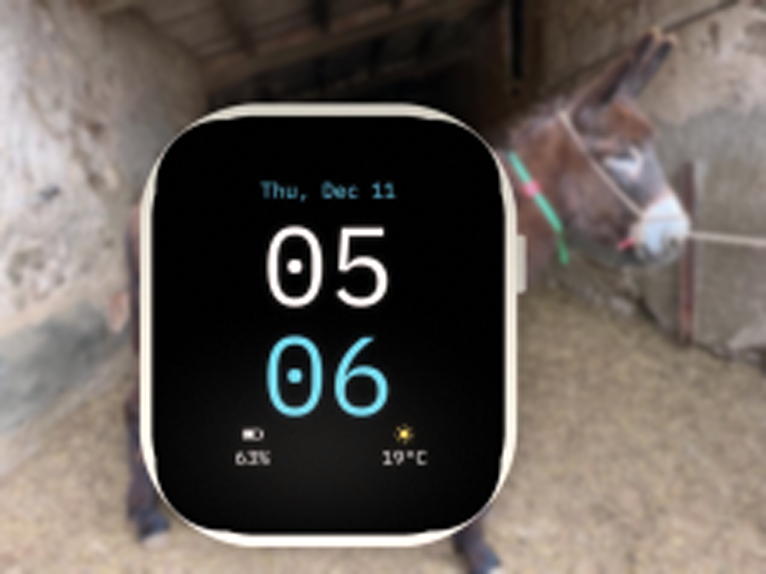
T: 5:06
